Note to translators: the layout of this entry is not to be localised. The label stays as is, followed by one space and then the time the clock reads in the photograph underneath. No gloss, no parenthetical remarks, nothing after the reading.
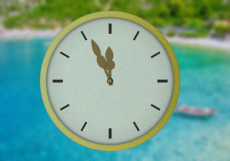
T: 11:56
